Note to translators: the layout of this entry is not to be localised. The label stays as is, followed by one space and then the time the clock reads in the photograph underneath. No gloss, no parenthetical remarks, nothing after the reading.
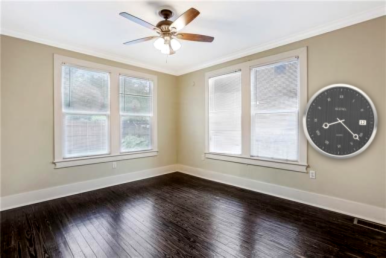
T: 8:22
